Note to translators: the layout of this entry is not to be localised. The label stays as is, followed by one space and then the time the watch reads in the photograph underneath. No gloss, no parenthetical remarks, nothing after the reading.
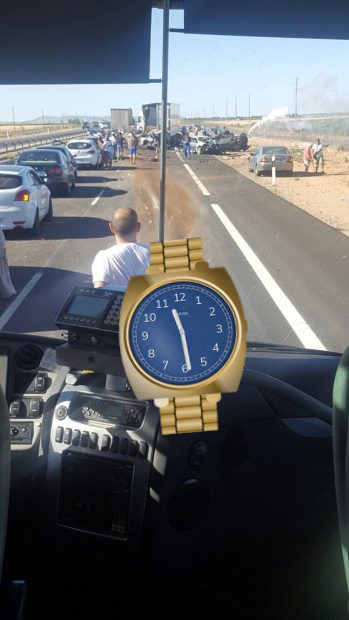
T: 11:29
